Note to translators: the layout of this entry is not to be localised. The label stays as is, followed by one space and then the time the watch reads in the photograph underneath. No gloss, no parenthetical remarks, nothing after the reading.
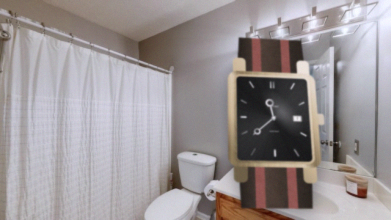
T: 11:38
